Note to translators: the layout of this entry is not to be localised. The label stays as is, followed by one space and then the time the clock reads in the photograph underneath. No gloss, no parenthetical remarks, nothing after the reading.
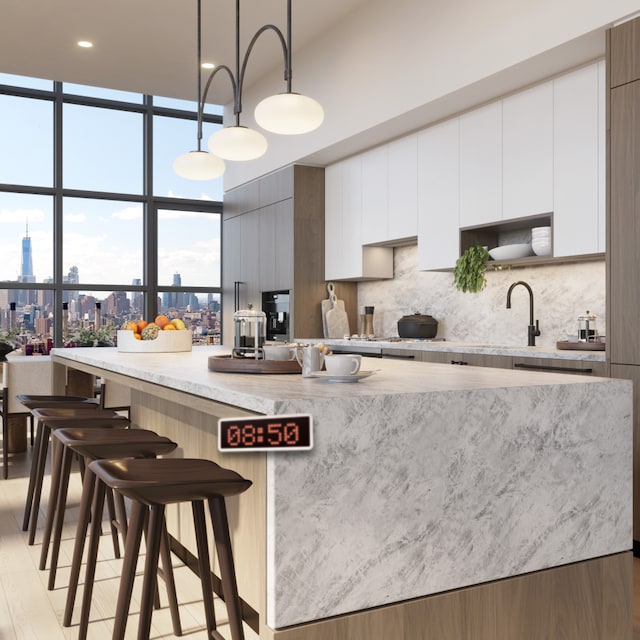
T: 8:50
